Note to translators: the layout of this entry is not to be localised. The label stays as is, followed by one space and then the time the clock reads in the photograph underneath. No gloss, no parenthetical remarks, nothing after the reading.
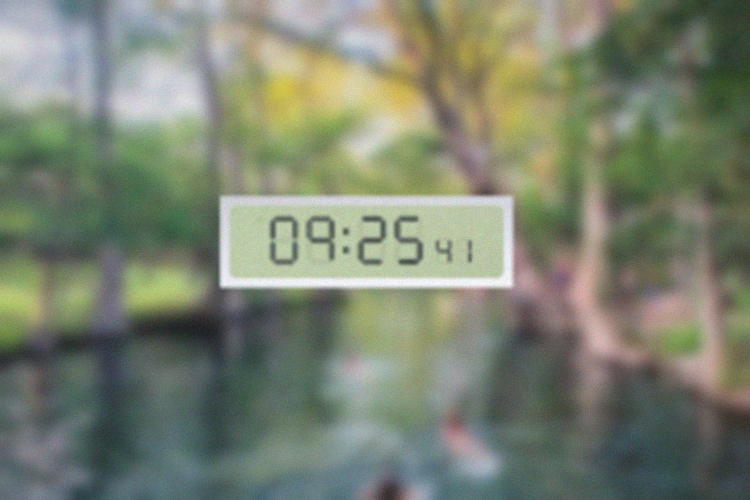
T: 9:25:41
